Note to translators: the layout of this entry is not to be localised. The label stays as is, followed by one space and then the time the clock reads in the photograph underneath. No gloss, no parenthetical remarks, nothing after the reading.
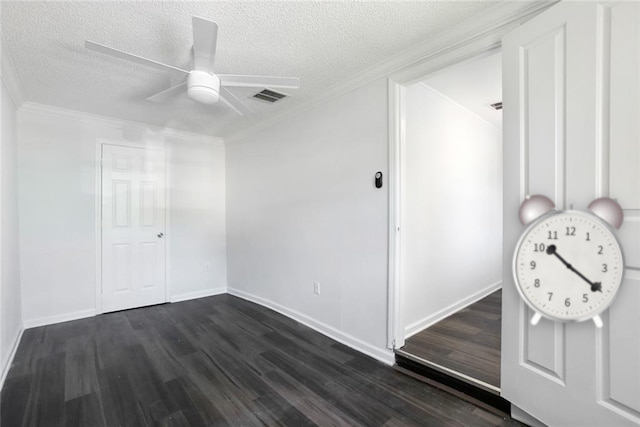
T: 10:21
